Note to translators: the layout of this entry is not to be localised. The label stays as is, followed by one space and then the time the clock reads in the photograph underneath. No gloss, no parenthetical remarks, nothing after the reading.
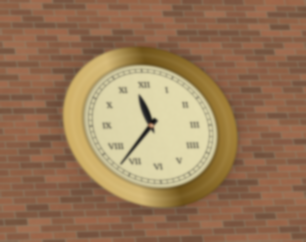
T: 11:37
